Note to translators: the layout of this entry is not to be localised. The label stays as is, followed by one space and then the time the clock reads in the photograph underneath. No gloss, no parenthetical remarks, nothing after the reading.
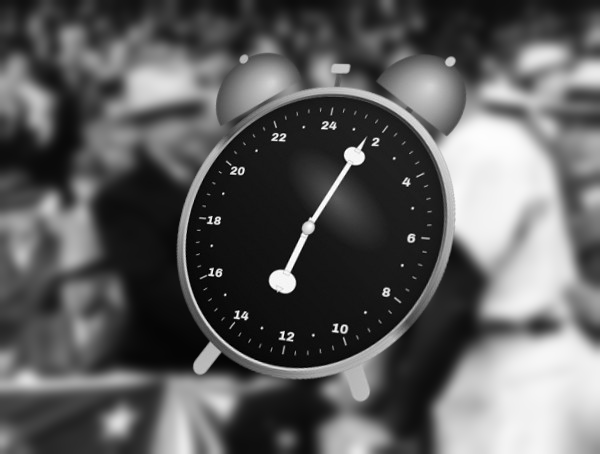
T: 13:04
